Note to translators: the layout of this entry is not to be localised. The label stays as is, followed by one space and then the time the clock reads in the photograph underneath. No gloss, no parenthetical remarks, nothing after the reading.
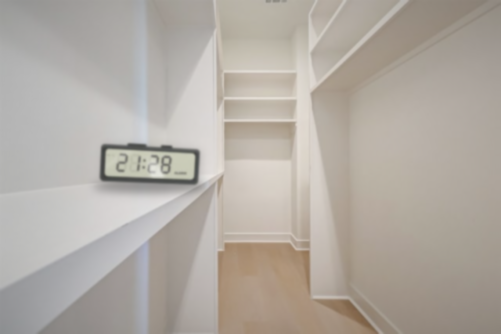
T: 21:28
